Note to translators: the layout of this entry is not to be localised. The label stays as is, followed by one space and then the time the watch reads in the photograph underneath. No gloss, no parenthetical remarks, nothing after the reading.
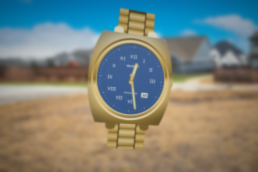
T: 12:28
